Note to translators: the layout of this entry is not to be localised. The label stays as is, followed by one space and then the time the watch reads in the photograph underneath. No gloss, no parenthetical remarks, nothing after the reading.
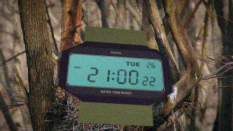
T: 21:00:22
